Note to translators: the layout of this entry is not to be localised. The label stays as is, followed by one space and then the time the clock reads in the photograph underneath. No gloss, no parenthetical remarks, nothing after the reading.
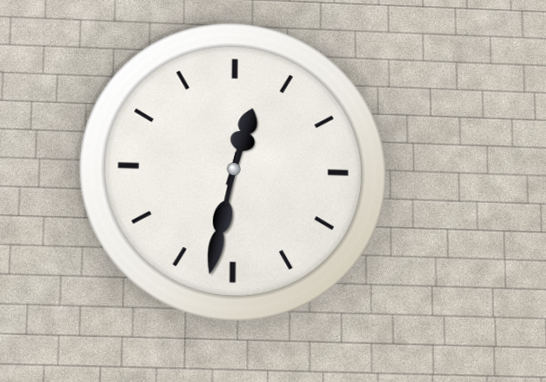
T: 12:32
